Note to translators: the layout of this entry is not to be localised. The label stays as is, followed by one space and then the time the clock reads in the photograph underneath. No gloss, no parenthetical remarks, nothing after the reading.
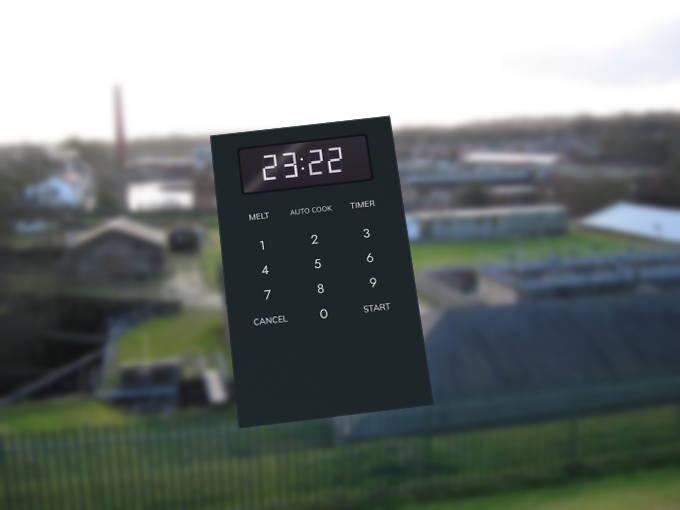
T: 23:22
